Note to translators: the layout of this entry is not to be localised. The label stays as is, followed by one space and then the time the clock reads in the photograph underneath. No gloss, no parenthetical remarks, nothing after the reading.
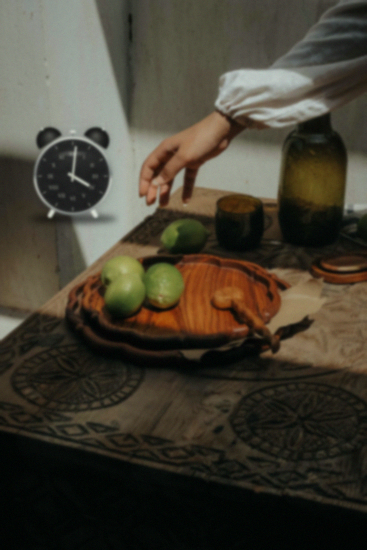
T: 4:01
